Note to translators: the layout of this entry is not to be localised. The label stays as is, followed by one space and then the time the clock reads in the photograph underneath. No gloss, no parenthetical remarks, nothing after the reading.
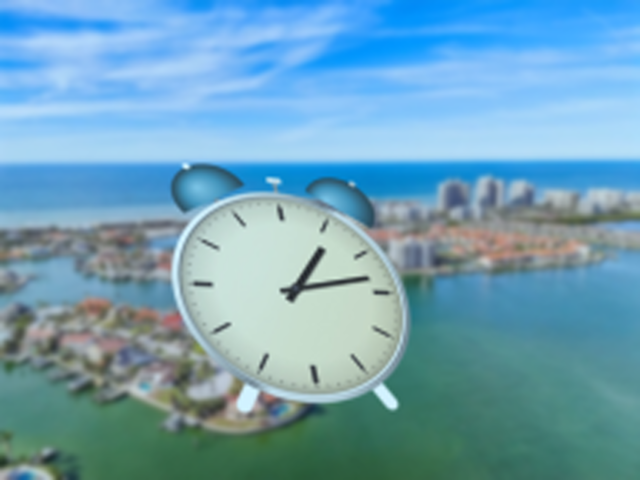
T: 1:13
